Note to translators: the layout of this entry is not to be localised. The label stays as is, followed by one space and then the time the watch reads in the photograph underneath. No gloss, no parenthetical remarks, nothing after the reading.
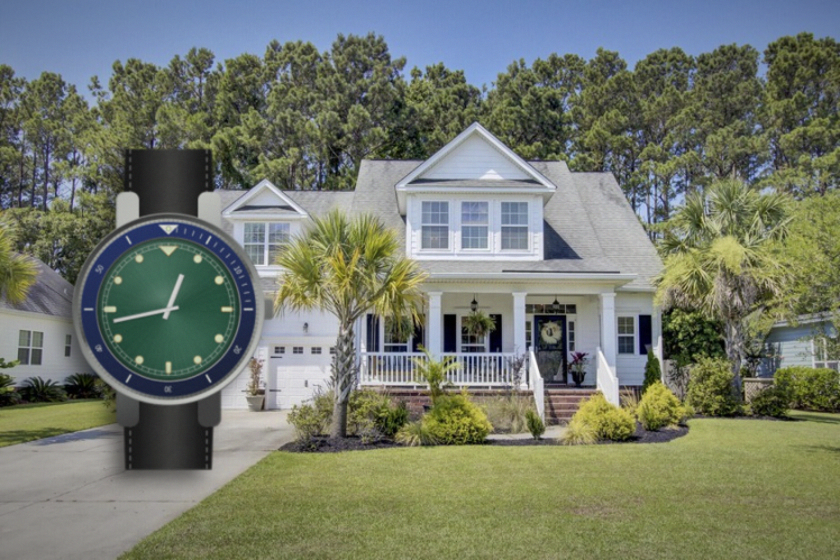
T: 12:43
